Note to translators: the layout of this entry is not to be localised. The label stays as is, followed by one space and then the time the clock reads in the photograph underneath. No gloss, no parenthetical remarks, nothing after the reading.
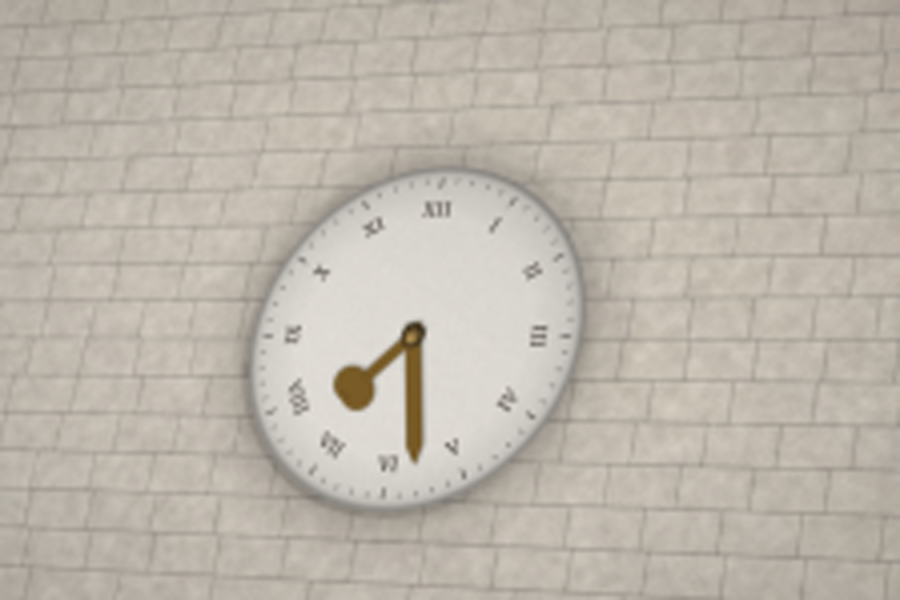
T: 7:28
